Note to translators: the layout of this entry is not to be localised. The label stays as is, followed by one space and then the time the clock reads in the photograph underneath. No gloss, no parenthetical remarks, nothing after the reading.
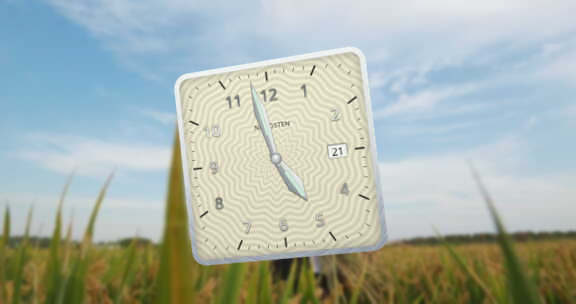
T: 4:58
